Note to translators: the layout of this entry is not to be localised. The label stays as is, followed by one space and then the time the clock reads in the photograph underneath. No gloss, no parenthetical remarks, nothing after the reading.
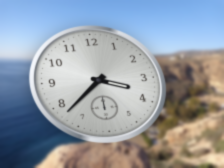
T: 3:38
